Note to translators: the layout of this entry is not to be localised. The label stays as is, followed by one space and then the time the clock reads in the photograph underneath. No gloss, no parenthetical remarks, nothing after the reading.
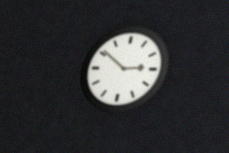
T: 2:51
